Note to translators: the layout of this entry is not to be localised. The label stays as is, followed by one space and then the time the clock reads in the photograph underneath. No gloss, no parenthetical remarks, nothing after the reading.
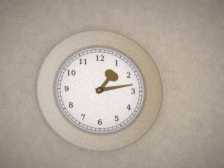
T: 1:13
